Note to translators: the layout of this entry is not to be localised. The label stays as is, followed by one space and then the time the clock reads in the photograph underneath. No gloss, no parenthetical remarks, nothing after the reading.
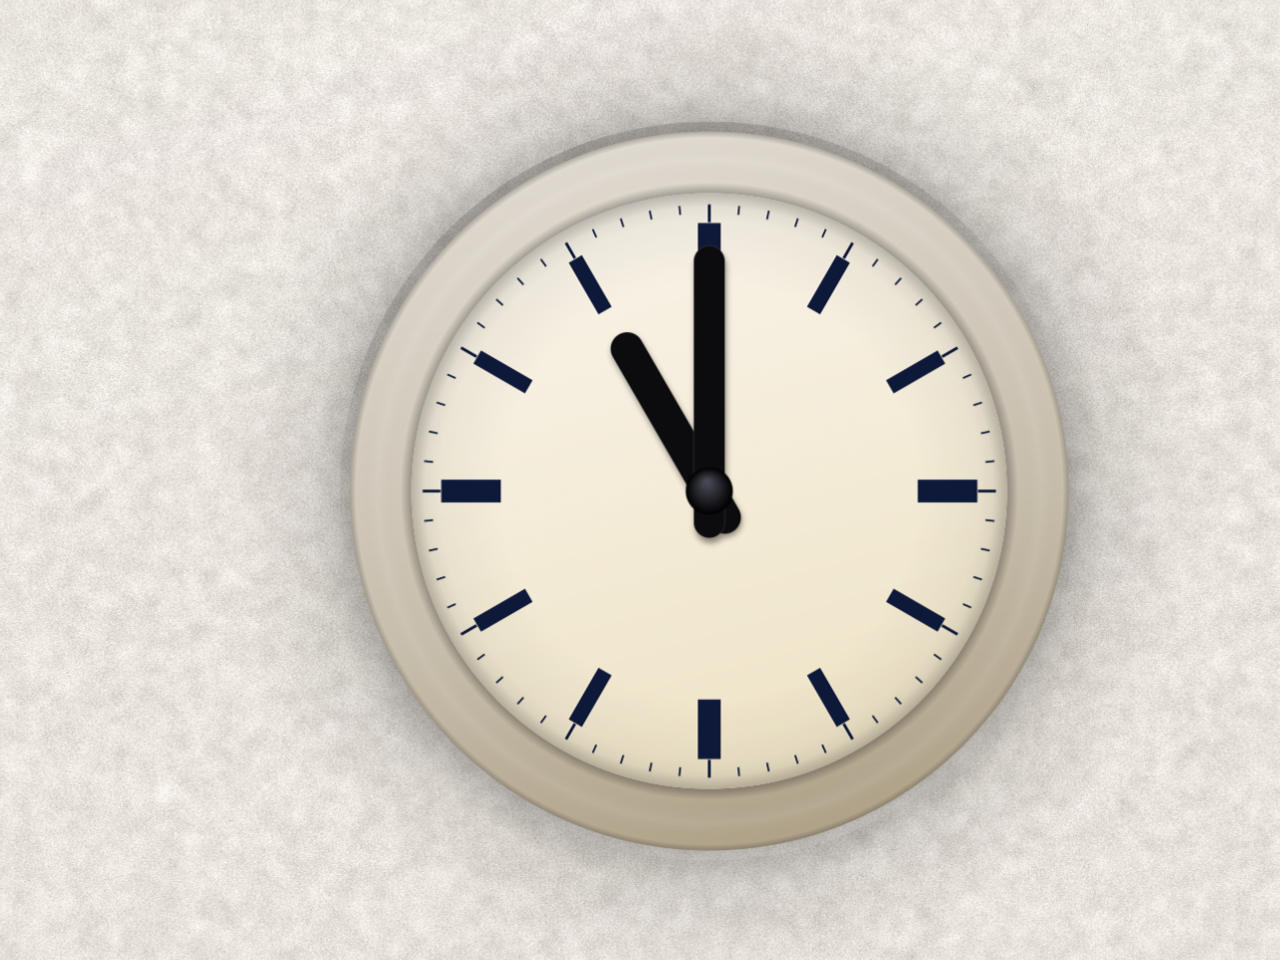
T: 11:00
